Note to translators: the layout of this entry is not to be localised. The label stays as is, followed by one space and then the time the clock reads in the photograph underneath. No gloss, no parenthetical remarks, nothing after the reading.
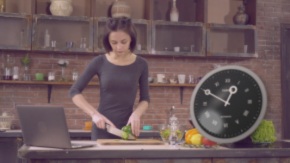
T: 12:50
